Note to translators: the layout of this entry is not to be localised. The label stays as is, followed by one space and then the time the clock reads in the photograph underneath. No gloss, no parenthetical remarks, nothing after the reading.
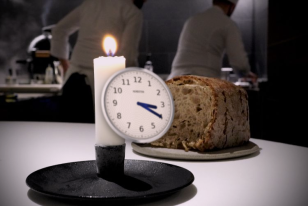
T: 3:20
